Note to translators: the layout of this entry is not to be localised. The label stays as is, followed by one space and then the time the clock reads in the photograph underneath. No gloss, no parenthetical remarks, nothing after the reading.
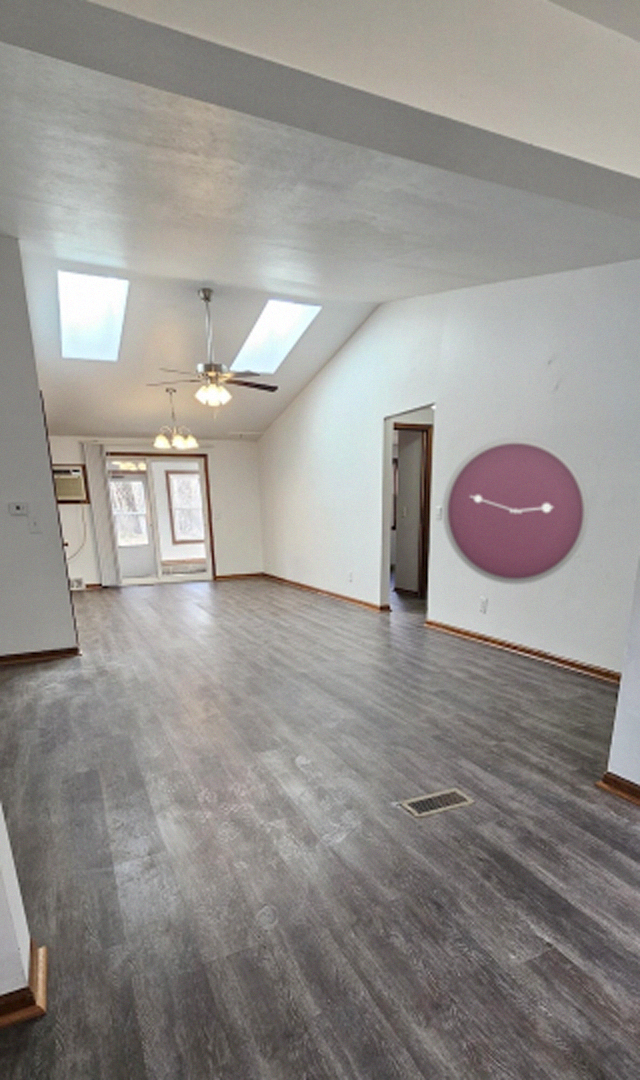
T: 2:48
